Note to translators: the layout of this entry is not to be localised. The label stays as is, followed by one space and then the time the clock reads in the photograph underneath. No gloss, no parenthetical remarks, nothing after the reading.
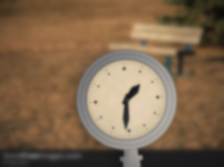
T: 1:31
